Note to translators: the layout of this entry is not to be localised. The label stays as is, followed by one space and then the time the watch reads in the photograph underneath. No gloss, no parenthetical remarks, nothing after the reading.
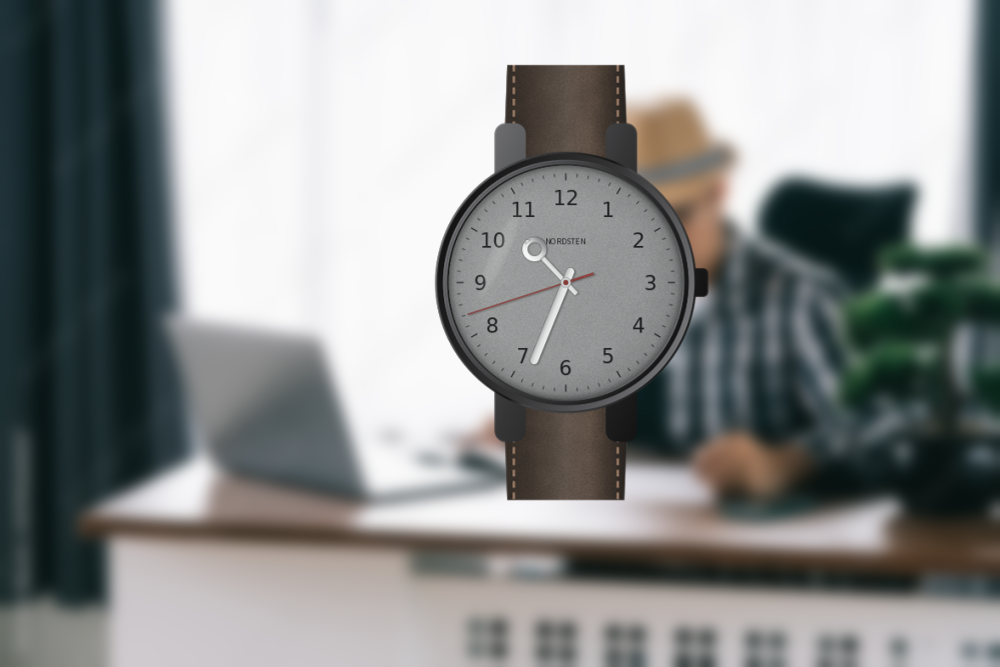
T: 10:33:42
